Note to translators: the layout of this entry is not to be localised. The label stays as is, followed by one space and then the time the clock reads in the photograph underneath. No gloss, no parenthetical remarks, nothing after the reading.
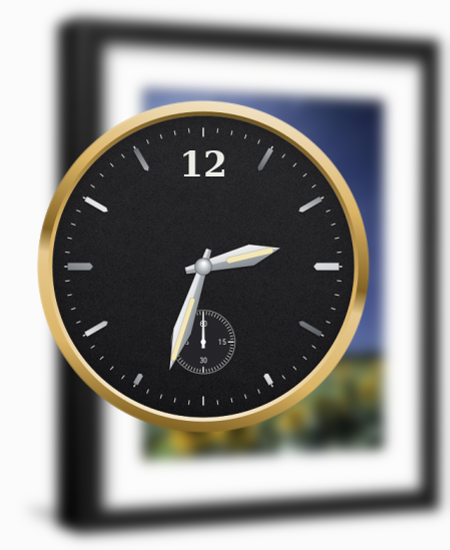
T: 2:33
